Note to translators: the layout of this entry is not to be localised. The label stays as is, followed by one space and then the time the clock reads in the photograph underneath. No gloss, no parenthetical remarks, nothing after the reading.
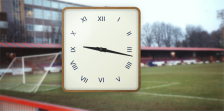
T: 9:17
